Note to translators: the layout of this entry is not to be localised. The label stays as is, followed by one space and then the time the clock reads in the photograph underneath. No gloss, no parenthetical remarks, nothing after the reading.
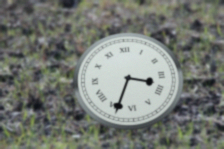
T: 3:34
